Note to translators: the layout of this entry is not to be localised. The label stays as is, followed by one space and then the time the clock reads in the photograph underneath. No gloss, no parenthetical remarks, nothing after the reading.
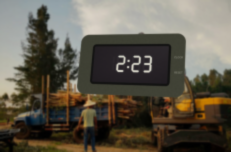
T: 2:23
